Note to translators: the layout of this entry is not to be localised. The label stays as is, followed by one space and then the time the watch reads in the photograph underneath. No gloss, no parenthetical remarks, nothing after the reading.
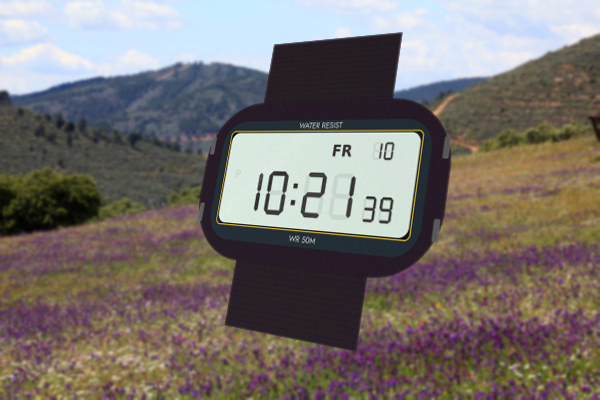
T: 10:21:39
